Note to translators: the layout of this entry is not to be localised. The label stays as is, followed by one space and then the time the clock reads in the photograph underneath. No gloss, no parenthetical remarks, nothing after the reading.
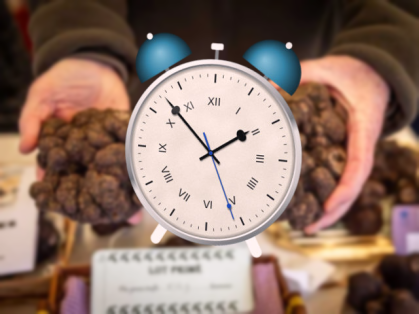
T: 1:52:26
